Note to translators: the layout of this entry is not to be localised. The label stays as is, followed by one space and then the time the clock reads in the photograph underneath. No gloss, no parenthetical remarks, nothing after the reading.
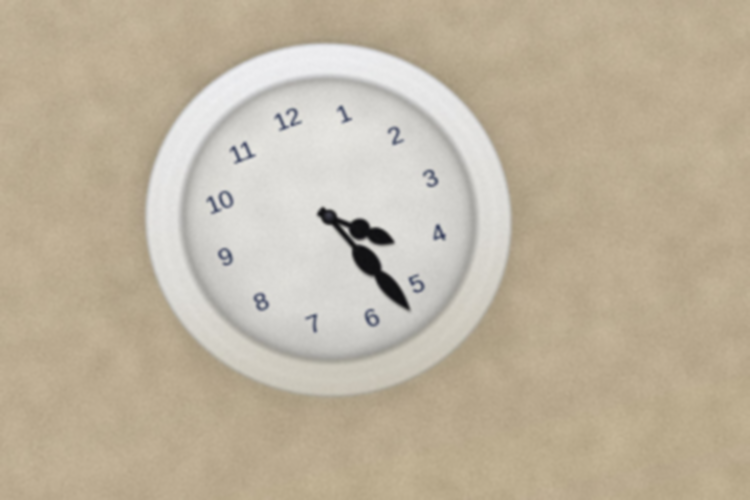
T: 4:27
